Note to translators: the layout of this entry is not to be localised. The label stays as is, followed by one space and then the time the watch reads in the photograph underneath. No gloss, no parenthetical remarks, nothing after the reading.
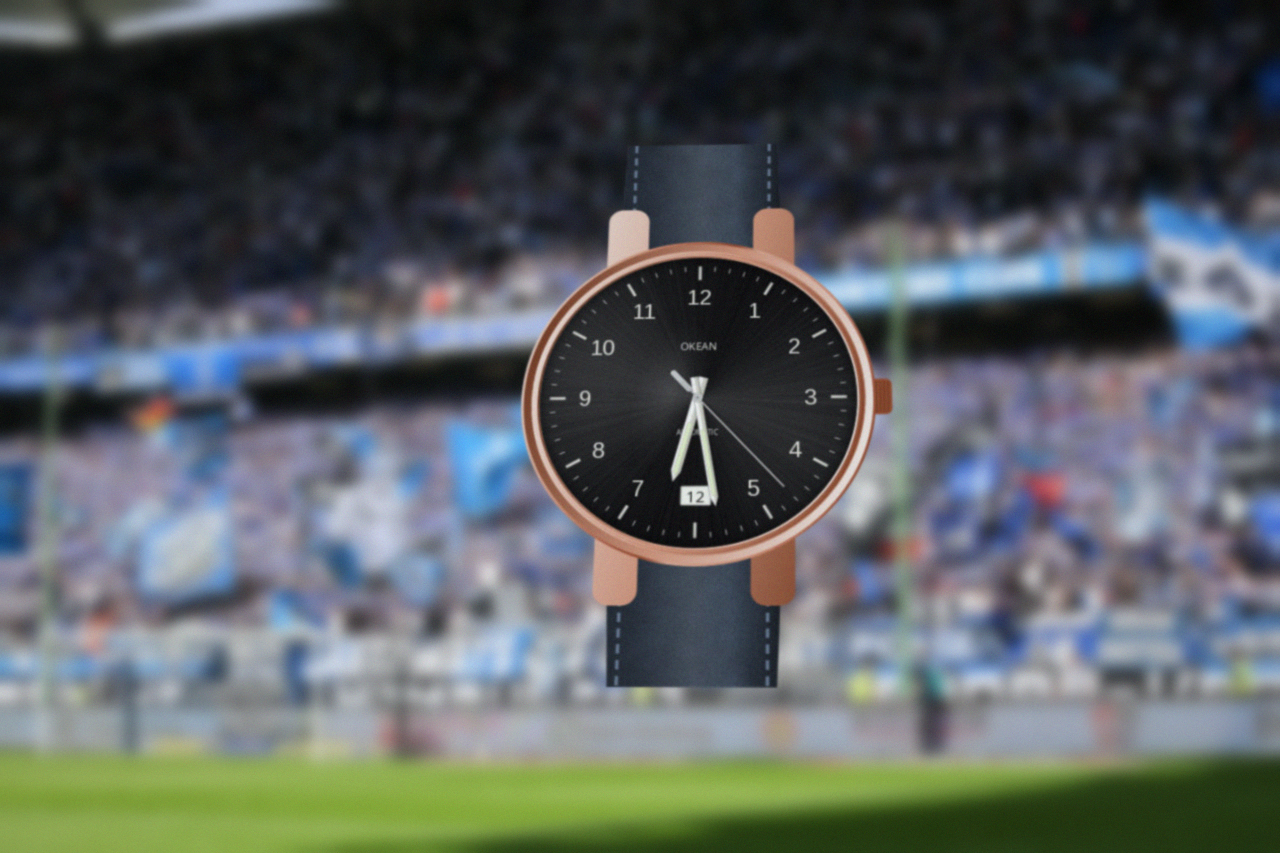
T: 6:28:23
